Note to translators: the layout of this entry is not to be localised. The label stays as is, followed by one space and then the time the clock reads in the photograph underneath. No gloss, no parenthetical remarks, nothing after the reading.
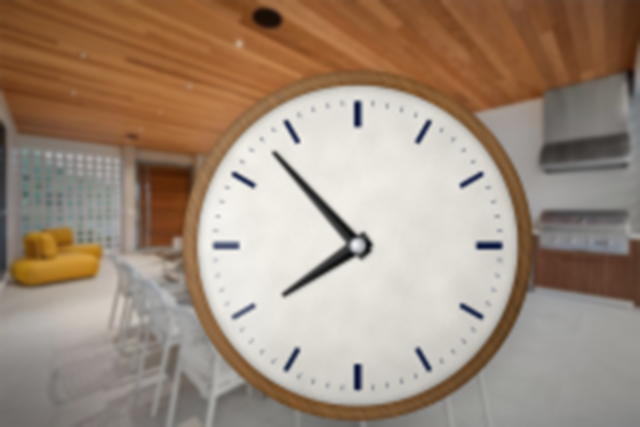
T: 7:53
